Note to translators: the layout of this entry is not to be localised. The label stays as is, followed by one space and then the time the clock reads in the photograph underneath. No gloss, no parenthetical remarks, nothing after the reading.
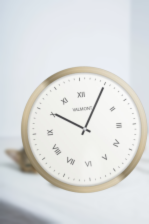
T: 10:05
